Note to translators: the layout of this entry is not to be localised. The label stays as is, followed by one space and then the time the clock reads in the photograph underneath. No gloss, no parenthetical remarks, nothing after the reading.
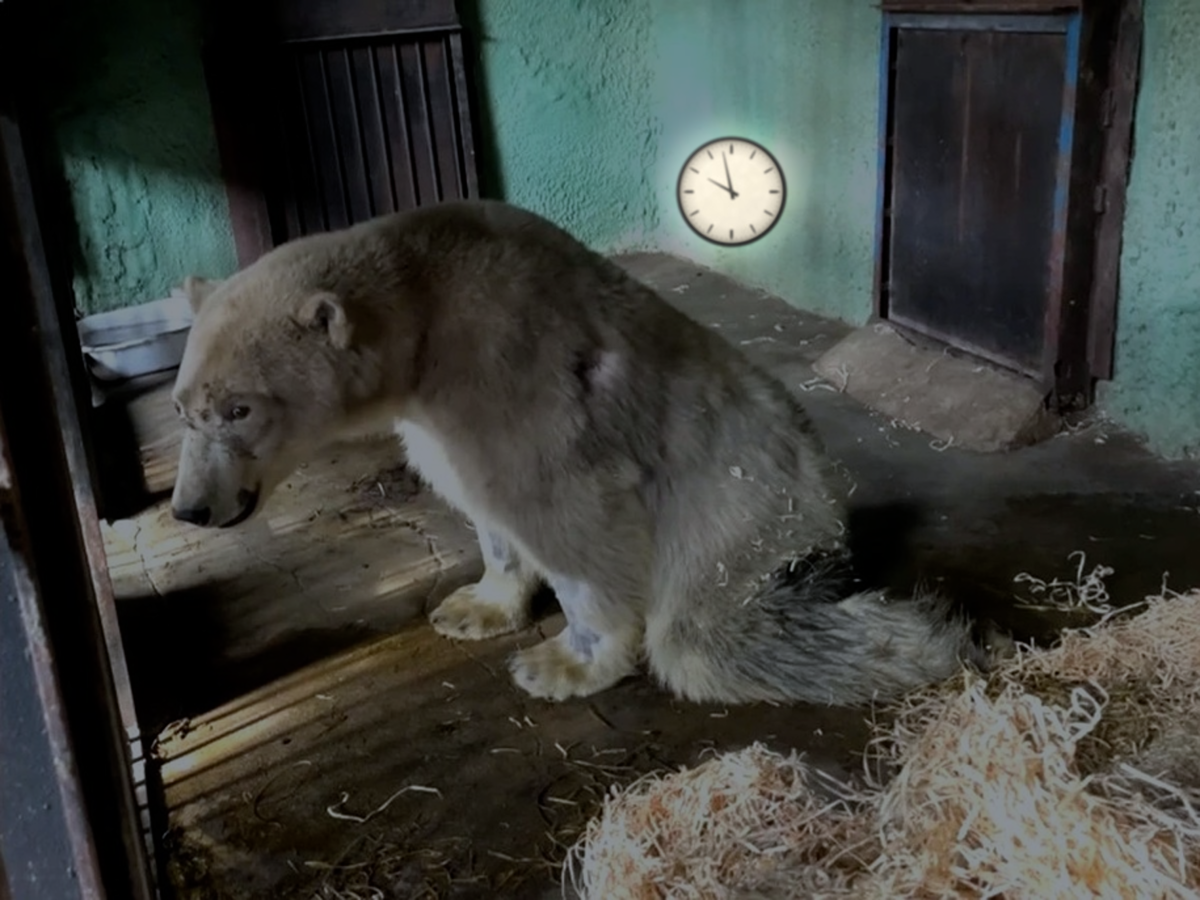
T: 9:58
